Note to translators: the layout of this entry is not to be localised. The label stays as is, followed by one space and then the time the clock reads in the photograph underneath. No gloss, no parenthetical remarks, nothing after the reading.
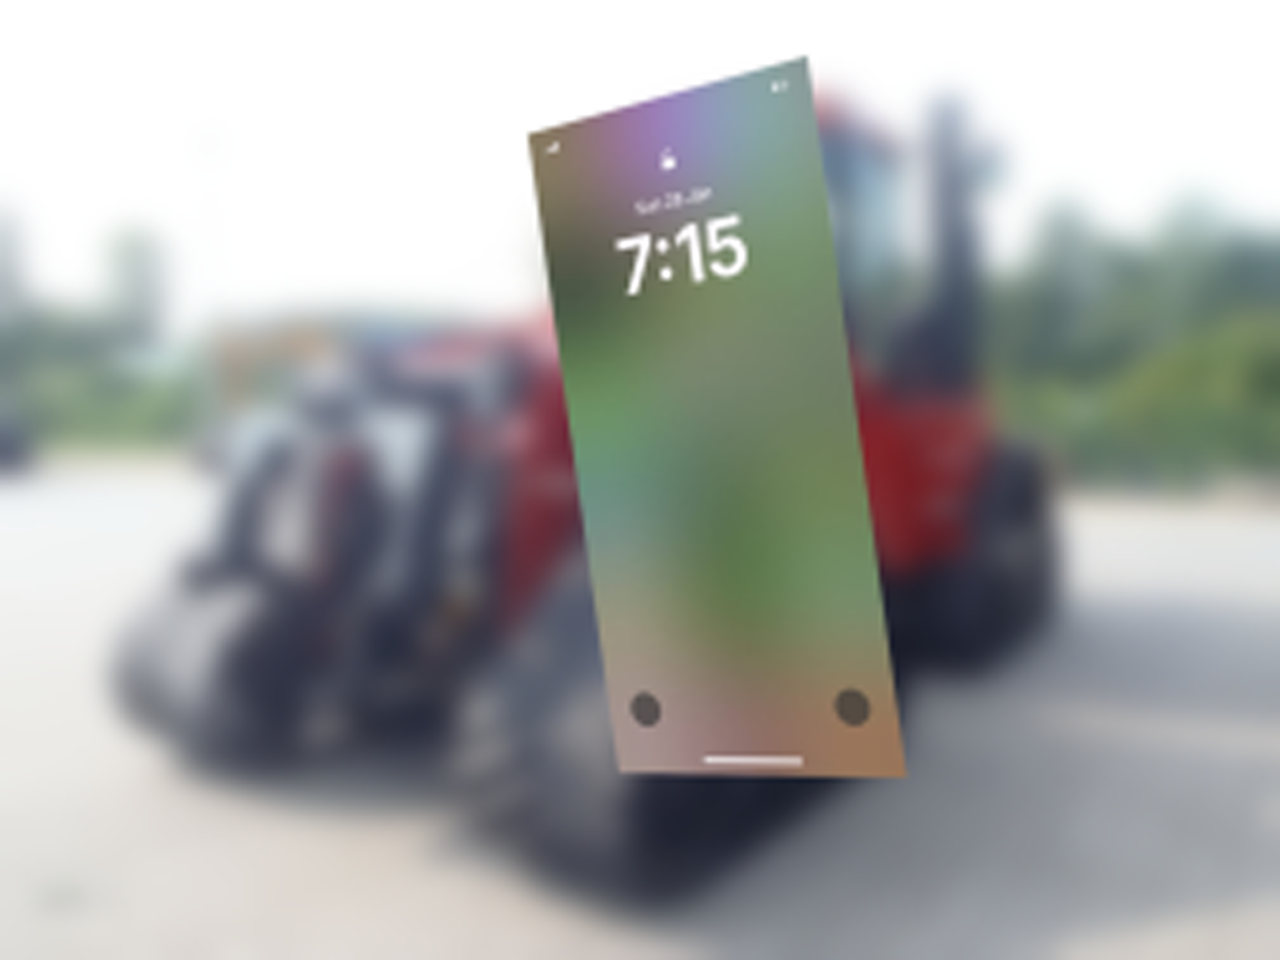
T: 7:15
